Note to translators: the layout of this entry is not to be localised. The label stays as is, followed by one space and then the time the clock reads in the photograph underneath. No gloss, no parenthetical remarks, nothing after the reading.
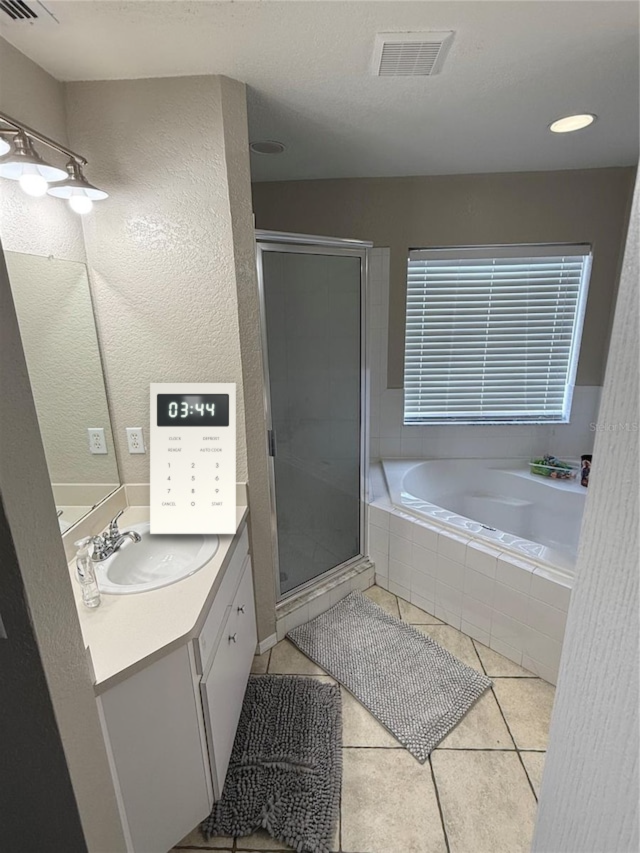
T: 3:44
